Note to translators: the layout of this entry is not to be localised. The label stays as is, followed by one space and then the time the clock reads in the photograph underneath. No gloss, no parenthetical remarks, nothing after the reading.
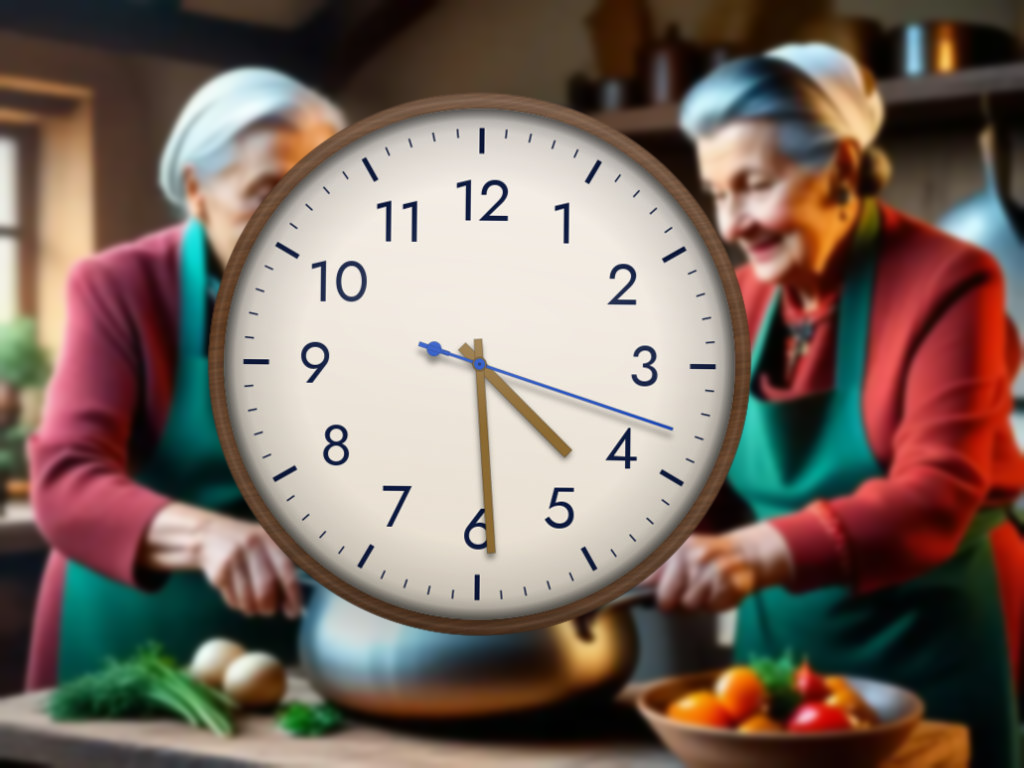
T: 4:29:18
